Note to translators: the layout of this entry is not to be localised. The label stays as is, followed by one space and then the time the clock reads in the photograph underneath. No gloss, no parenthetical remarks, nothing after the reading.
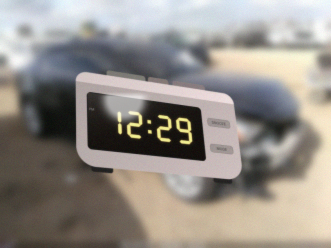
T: 12:29
